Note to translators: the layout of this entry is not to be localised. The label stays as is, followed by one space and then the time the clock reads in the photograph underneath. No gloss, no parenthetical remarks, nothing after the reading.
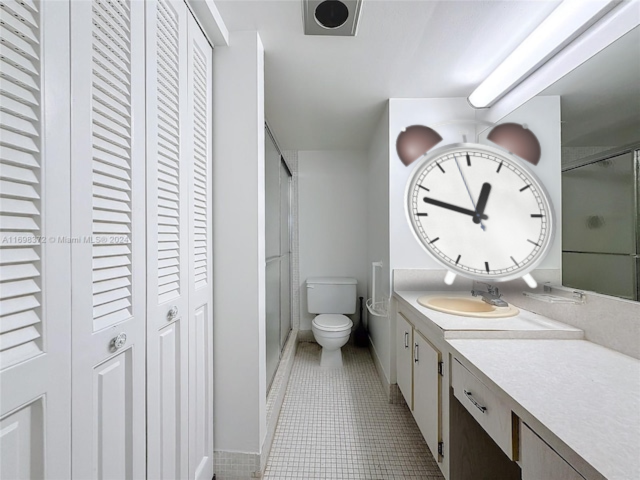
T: 12:47:58
